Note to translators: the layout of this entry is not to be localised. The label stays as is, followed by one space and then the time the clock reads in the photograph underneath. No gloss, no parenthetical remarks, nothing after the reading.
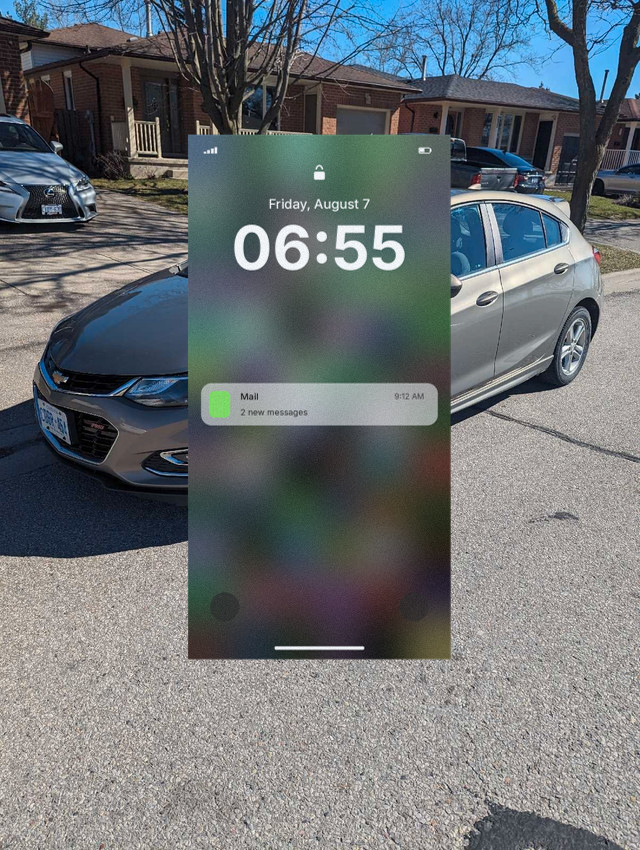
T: 6:55
